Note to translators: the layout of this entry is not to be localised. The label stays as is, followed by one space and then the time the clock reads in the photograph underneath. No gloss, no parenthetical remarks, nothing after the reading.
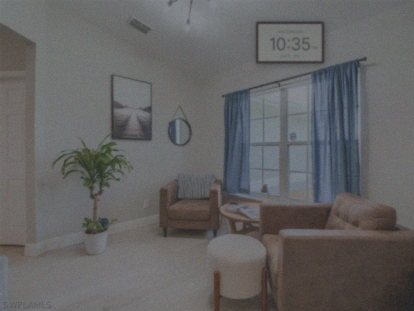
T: 10:35
